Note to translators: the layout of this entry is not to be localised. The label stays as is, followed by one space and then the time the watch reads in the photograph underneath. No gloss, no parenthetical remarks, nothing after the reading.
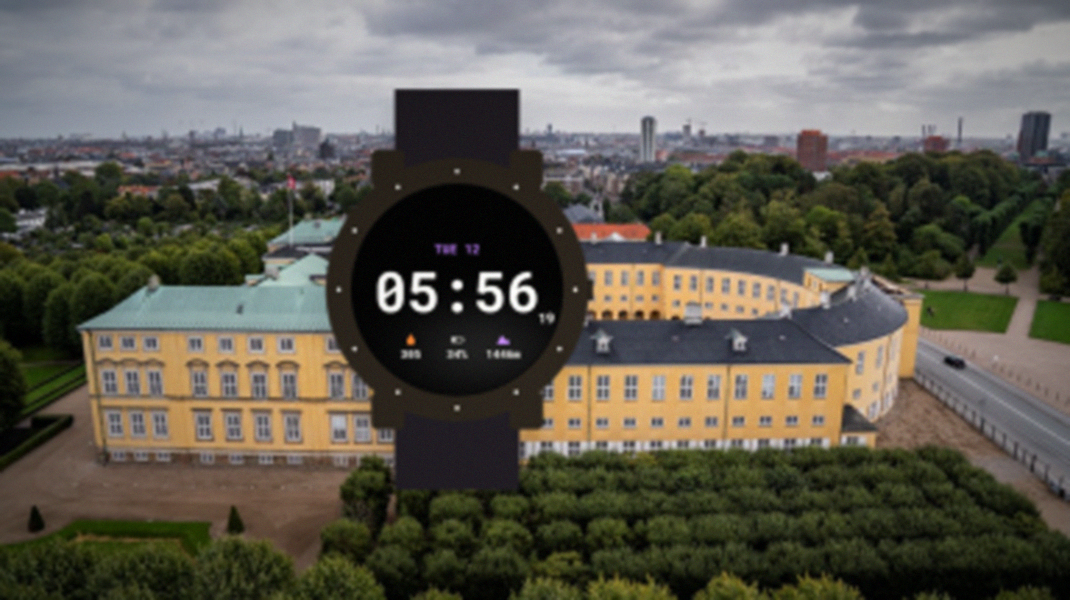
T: 5:56
